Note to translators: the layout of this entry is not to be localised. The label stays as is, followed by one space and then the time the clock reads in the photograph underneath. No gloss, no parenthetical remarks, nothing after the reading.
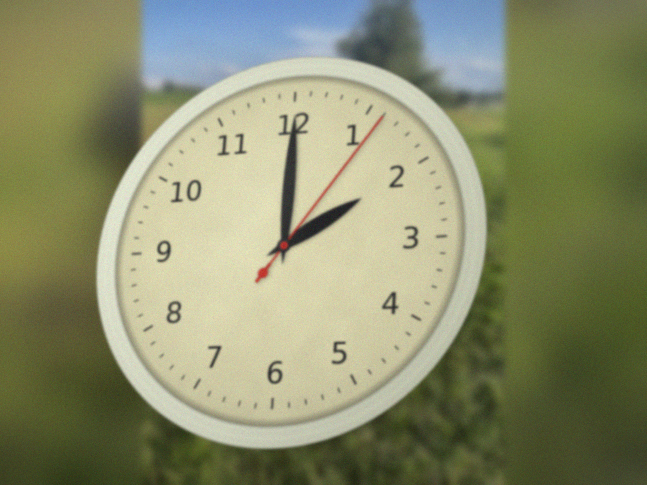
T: 2:00:06
